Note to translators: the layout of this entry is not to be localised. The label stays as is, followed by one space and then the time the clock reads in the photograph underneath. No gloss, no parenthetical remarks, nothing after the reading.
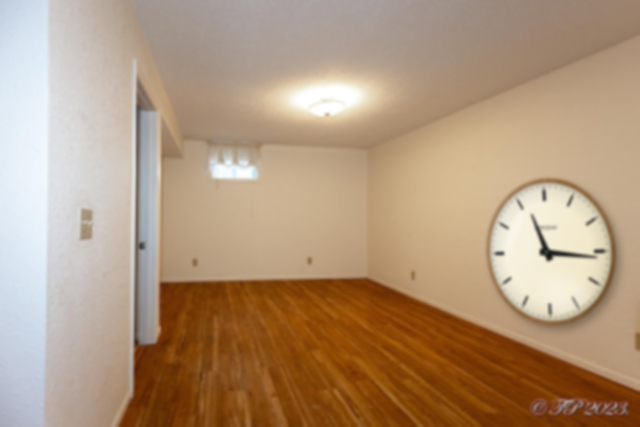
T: 11:16
